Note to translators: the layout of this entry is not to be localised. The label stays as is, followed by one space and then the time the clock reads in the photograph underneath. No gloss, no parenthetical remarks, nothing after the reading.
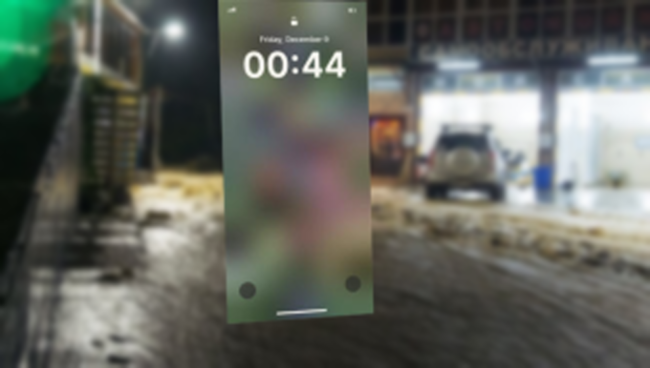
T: 0:44
